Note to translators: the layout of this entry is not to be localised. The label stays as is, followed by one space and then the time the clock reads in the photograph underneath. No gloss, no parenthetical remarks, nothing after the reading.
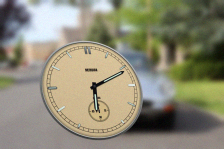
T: 6:11
